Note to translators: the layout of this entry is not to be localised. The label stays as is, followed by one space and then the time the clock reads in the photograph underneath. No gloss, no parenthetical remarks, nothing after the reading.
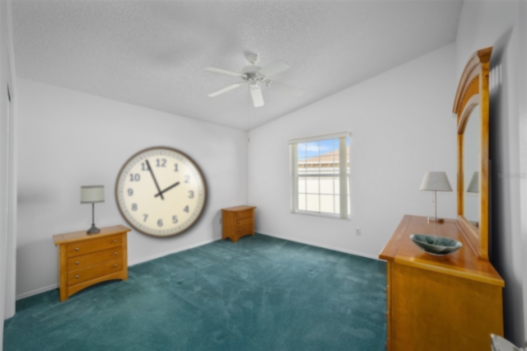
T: 1:56
